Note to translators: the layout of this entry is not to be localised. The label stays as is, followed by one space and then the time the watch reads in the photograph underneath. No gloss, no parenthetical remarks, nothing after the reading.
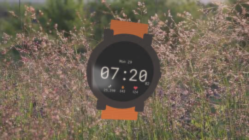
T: 7:20
